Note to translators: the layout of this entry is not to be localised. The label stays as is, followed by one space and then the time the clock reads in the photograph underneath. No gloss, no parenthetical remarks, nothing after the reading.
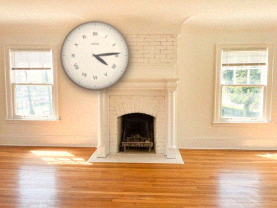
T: 4:14
